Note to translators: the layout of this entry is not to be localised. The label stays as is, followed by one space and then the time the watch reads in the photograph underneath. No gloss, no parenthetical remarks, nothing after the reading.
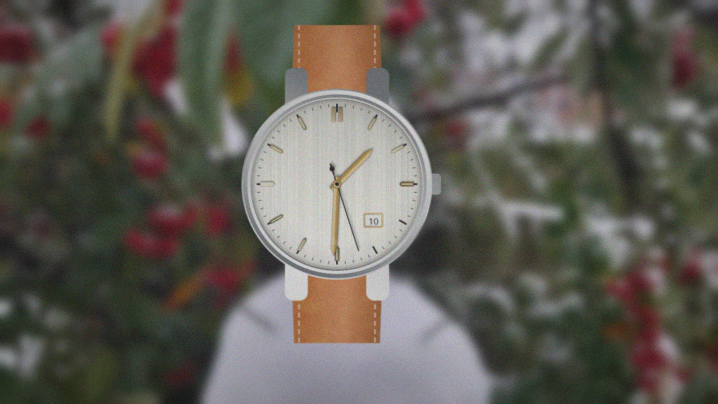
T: 1:30:27
